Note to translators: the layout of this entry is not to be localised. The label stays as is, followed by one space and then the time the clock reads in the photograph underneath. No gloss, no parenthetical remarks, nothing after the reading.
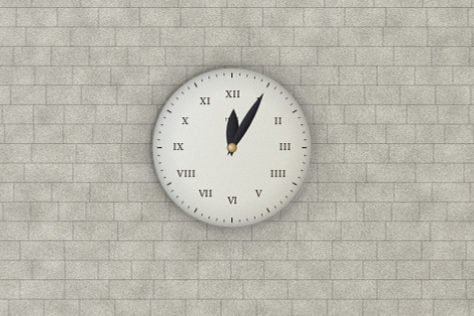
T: 12:05
